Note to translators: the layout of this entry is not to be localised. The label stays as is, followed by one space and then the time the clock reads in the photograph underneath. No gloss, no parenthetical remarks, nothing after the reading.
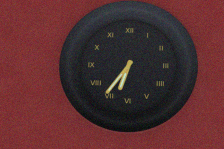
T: 6:36
